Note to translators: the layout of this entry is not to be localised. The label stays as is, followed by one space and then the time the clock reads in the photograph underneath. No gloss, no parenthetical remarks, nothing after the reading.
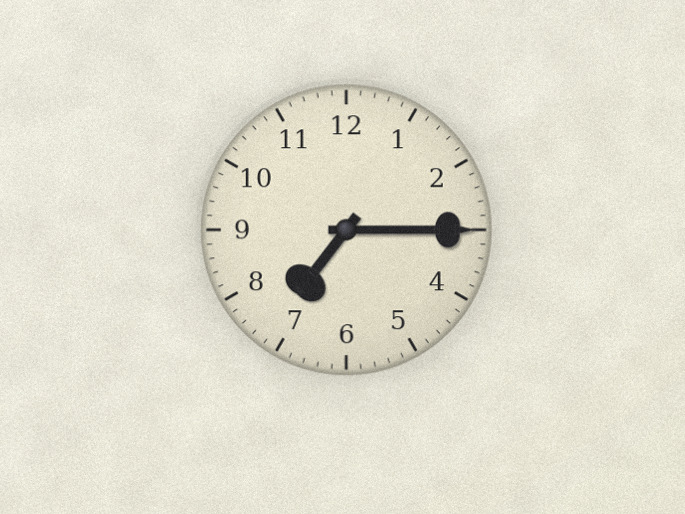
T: 7:15
